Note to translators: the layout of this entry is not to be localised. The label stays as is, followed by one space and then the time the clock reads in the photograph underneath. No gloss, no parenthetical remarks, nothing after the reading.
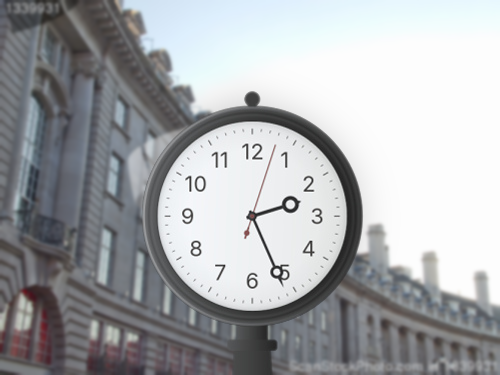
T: 2:26:03
